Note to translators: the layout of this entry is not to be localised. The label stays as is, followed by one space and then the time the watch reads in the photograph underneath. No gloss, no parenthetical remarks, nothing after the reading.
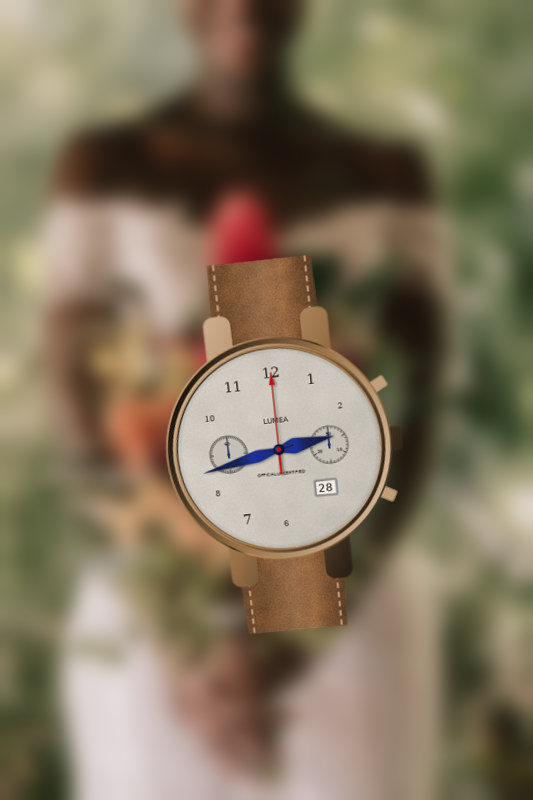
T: 2:43
